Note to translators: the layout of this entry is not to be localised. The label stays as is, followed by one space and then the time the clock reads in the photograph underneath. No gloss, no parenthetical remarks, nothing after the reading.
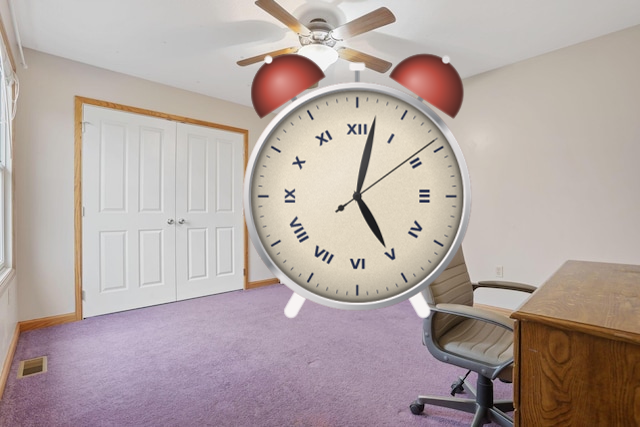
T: 5:02:09
